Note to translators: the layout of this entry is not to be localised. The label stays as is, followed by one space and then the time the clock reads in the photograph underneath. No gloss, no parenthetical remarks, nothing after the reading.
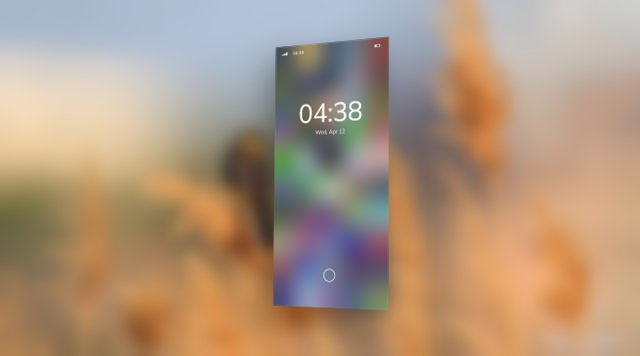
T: 4:38
